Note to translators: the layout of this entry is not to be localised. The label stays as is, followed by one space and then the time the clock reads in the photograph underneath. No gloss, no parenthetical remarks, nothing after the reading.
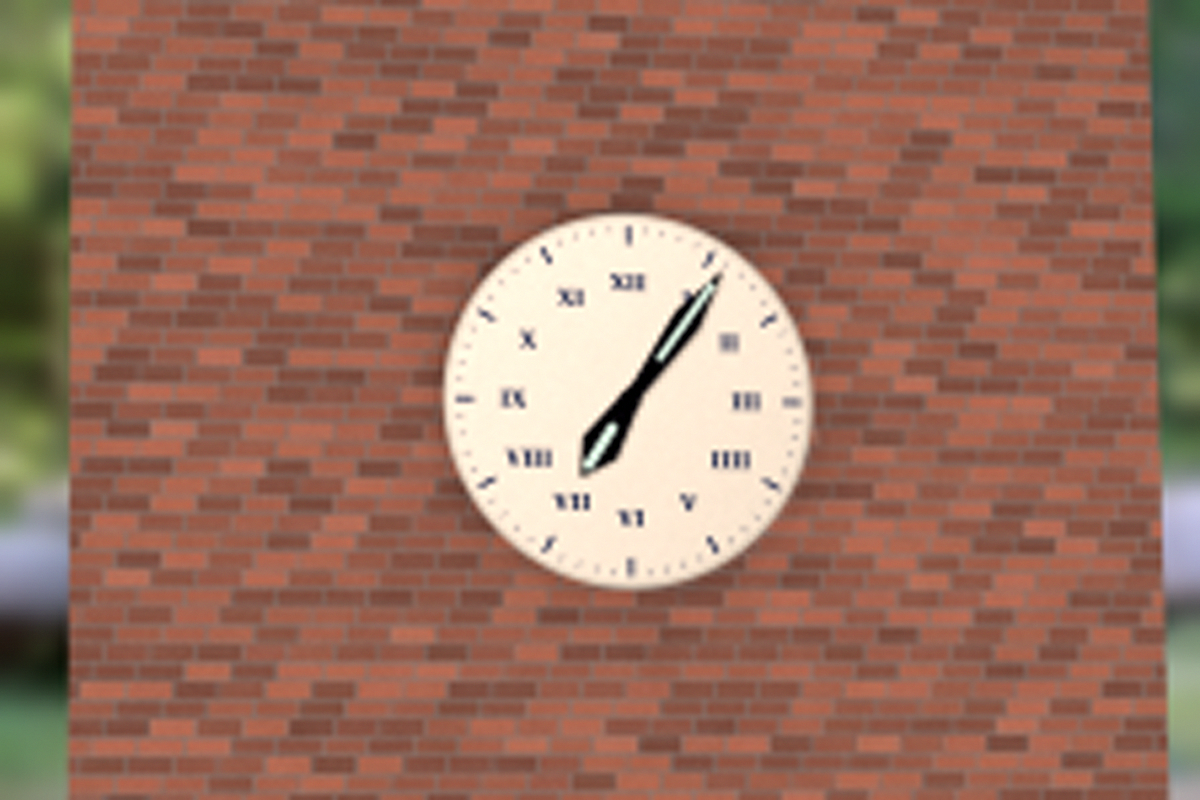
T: 7:06
